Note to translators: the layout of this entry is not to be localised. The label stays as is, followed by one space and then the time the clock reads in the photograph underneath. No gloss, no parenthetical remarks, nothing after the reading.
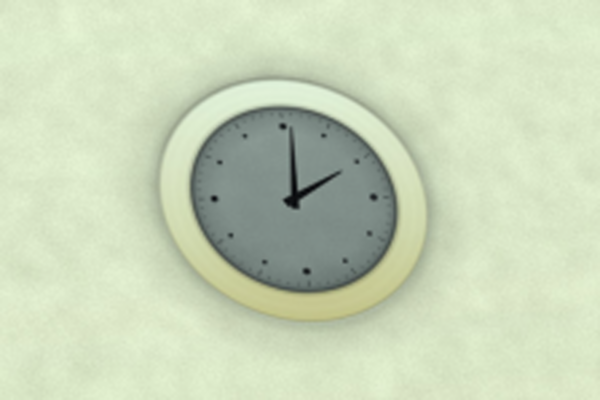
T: 2:01
